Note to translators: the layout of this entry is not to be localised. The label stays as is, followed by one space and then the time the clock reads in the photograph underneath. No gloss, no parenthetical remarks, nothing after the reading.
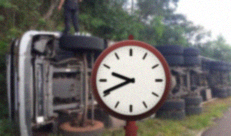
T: 9:41
